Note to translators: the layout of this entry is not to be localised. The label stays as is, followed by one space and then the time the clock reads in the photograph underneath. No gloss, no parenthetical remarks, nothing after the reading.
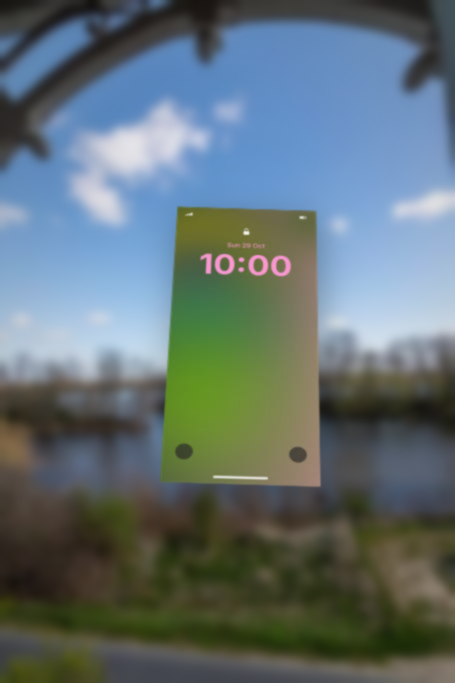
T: 10:00
